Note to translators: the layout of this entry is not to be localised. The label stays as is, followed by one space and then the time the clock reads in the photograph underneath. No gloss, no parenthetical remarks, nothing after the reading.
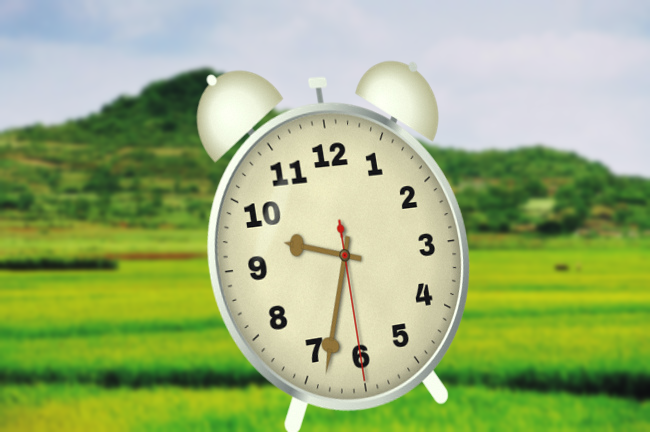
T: 9:33:30
